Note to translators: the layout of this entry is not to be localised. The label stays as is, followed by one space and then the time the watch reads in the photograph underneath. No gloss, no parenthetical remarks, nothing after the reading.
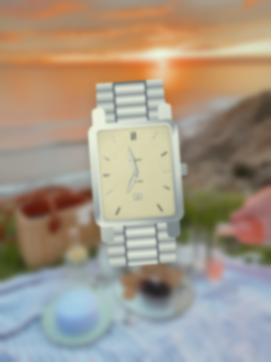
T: 6:58
